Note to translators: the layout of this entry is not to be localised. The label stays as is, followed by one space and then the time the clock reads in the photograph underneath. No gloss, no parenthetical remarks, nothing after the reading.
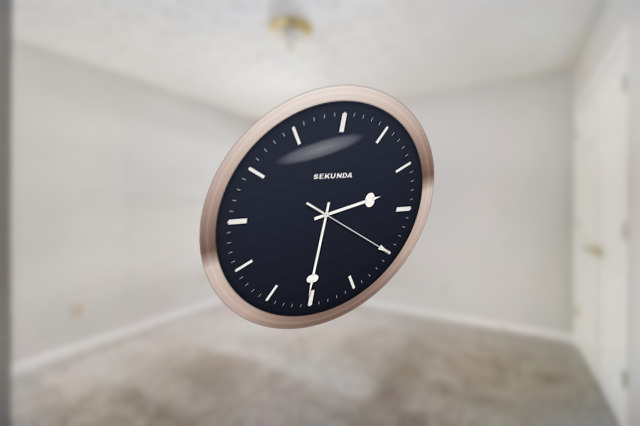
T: 2:30:20
